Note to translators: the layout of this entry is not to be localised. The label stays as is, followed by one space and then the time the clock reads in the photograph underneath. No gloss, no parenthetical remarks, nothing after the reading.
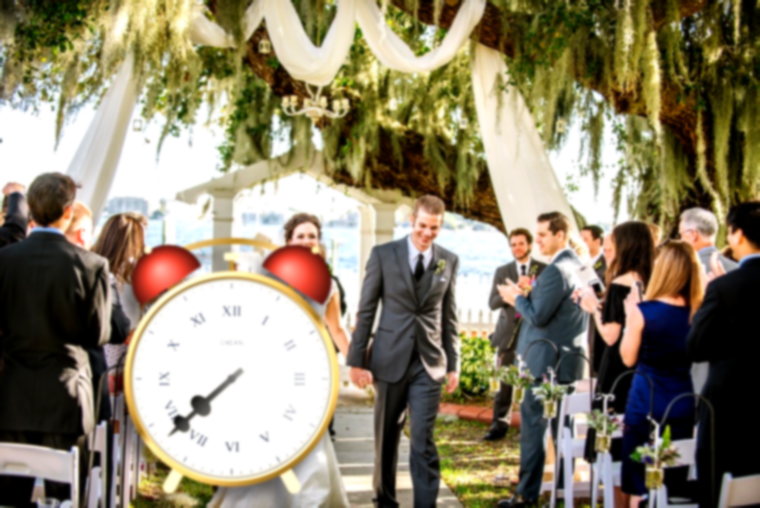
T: 7:38
